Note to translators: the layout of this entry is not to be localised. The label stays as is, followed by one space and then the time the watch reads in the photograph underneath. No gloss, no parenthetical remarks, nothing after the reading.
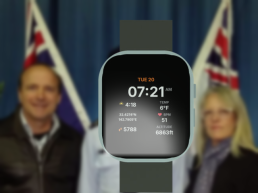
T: 7:21
